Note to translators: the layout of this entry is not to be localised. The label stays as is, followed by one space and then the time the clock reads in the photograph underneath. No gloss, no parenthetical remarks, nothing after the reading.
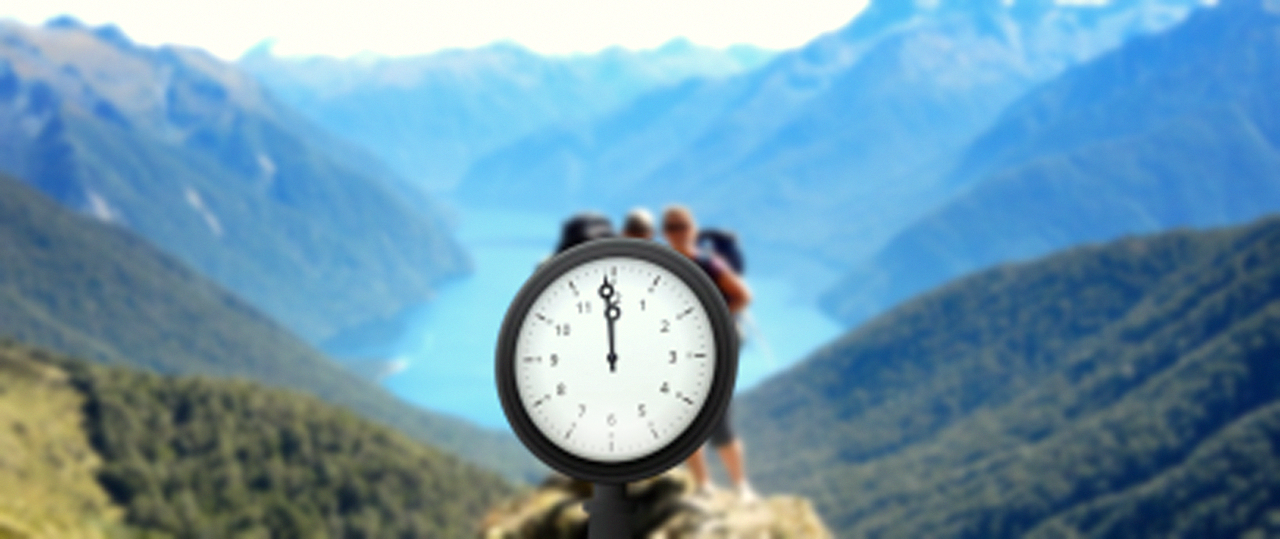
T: 11:59
